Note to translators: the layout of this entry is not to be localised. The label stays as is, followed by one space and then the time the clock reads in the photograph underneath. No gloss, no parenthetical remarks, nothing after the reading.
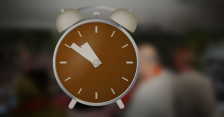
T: 10:51
